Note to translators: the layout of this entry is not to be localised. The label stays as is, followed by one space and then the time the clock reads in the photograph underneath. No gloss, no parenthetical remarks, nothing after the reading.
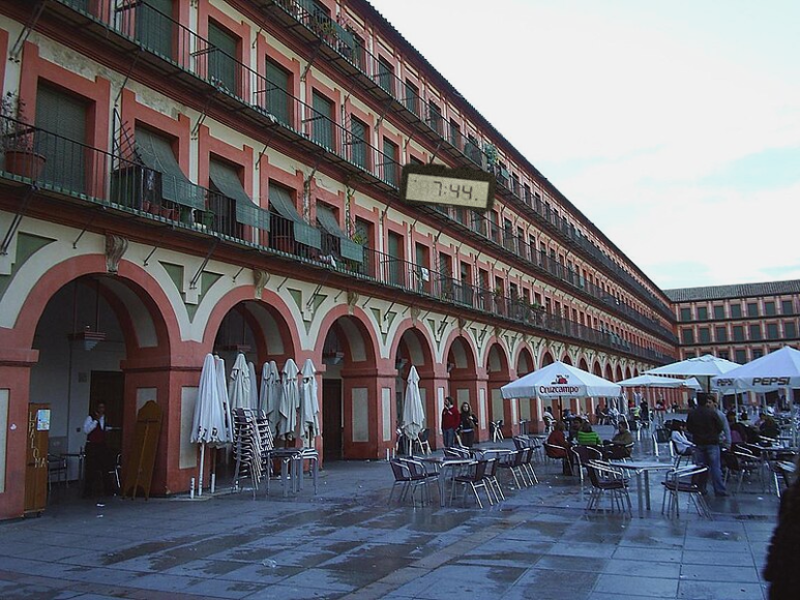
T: 7:44
